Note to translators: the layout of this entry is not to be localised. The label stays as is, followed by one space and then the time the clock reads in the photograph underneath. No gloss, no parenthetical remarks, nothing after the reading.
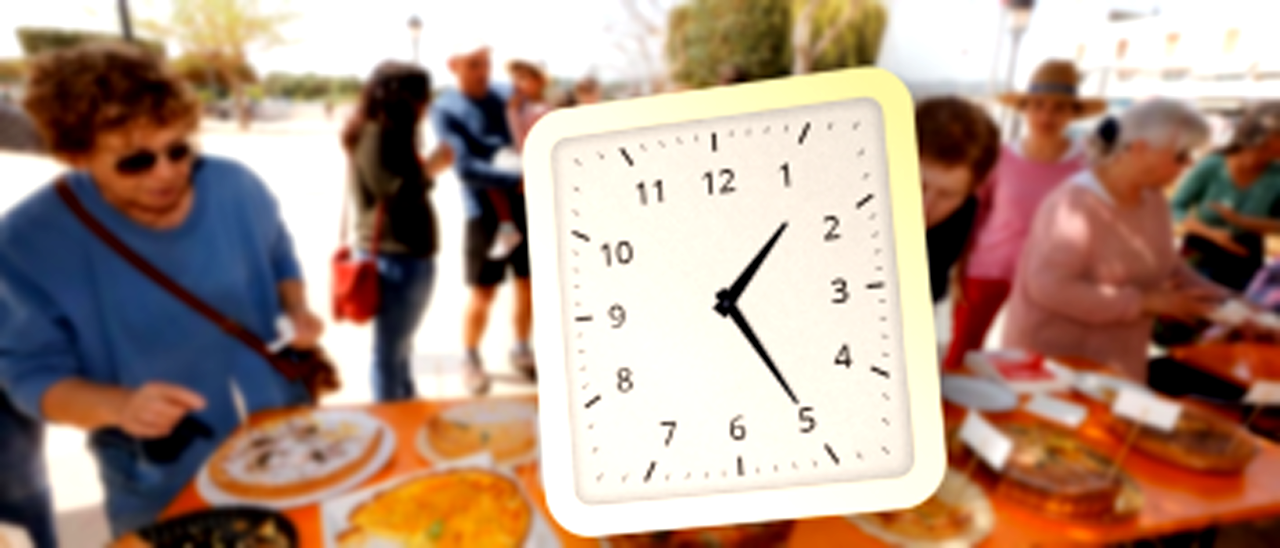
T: 1:25
